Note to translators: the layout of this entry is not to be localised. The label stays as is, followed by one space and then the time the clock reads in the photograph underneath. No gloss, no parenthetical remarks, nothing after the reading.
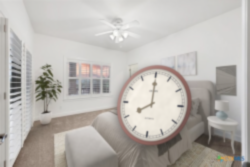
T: 8:00
